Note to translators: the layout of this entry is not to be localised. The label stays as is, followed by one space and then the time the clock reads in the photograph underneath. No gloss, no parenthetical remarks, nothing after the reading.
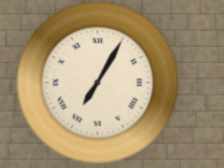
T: 7:05
